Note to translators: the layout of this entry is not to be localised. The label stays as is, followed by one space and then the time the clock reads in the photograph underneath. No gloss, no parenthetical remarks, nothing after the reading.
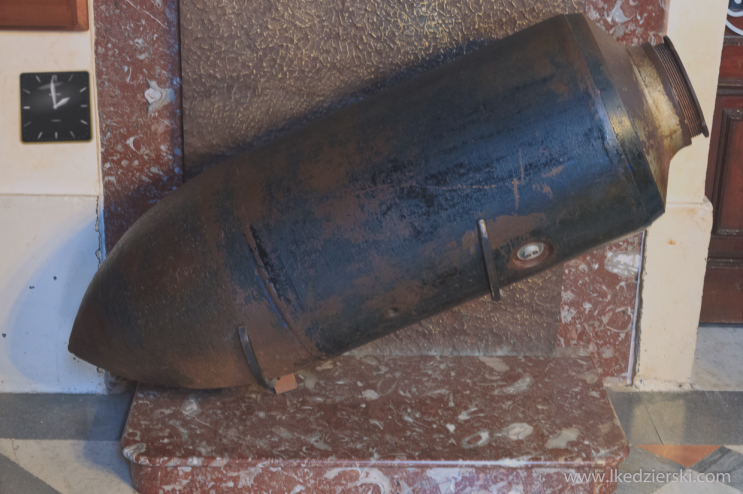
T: 1:59
